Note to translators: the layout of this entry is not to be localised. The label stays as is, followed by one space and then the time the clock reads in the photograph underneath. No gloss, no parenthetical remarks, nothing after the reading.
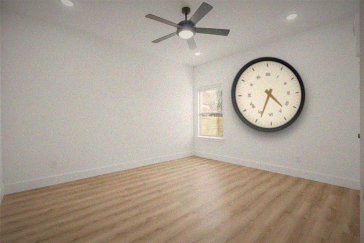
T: 4:34
